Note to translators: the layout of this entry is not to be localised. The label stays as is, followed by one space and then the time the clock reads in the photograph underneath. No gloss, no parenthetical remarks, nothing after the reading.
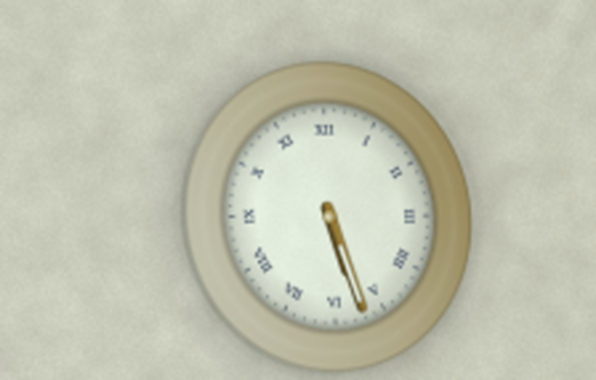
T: 5:27
